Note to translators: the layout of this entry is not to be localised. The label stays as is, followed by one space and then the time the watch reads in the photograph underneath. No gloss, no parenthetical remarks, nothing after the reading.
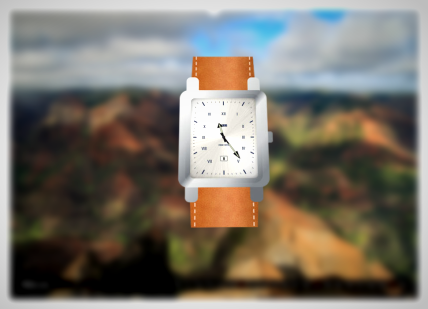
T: 11:24
